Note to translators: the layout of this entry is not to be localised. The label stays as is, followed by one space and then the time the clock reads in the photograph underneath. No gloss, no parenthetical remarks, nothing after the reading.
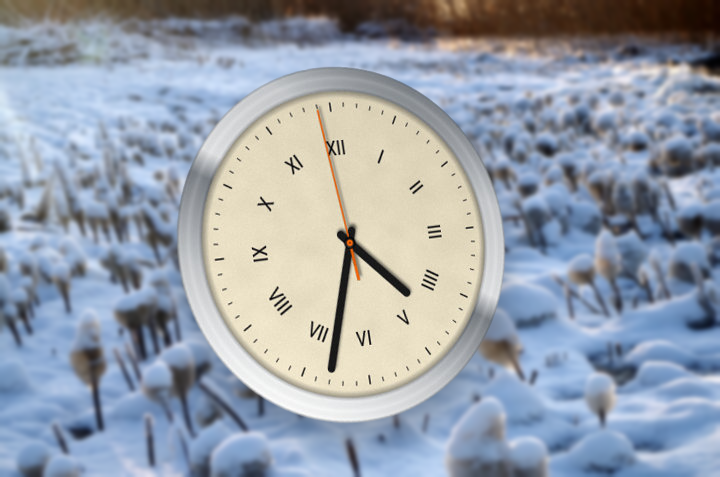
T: 4:32:59
